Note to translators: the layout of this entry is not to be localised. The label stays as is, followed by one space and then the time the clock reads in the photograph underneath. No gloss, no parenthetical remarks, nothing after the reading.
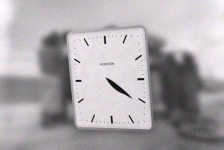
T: 4:21
